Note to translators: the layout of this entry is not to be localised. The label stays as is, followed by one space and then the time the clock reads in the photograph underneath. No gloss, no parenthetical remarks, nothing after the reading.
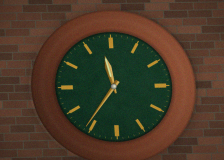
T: 11:36
